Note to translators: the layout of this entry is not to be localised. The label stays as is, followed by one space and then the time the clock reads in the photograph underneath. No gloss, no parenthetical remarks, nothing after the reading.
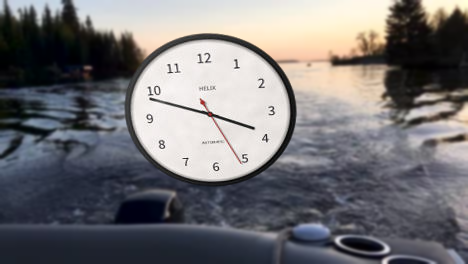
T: 3:48:26
